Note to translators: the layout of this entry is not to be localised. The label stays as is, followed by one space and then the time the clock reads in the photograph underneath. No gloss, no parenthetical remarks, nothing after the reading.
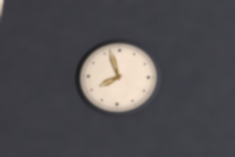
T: 7:57
